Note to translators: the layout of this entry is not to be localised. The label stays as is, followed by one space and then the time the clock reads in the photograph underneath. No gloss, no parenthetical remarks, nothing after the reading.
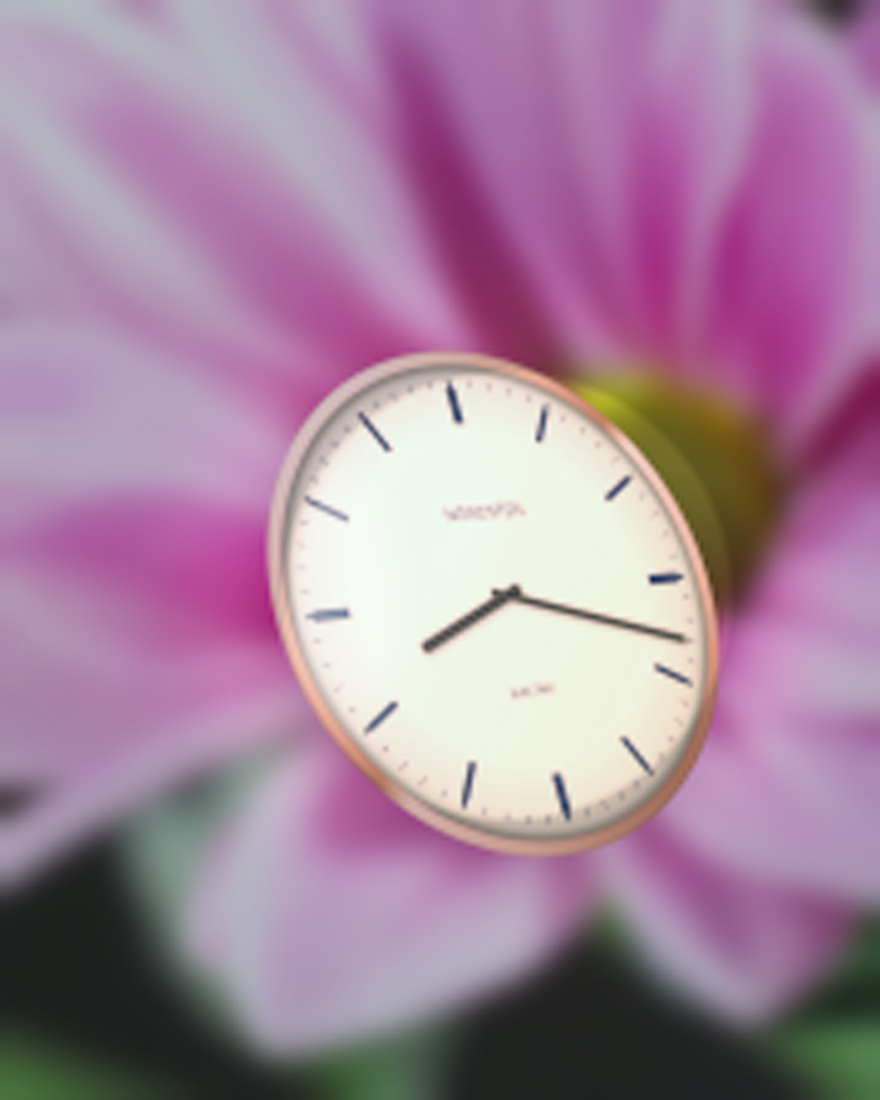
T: 8:18
